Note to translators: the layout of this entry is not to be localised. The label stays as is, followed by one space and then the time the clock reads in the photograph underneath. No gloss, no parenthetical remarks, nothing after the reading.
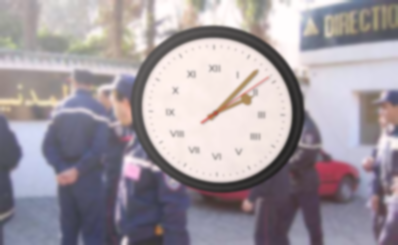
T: 2:07:09
